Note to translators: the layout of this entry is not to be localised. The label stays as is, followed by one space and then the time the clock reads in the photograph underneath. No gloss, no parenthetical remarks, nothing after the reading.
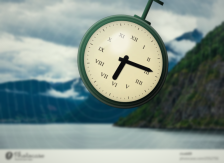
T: 6:14
